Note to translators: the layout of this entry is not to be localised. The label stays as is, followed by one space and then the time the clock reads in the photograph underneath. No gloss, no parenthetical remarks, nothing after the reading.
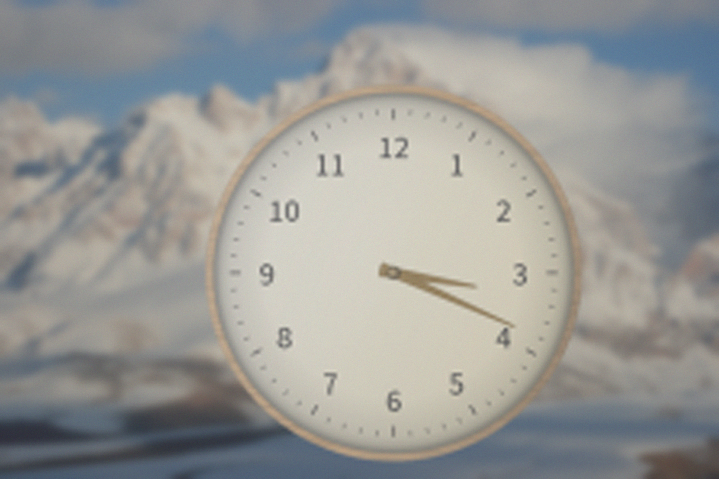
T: 3:19
